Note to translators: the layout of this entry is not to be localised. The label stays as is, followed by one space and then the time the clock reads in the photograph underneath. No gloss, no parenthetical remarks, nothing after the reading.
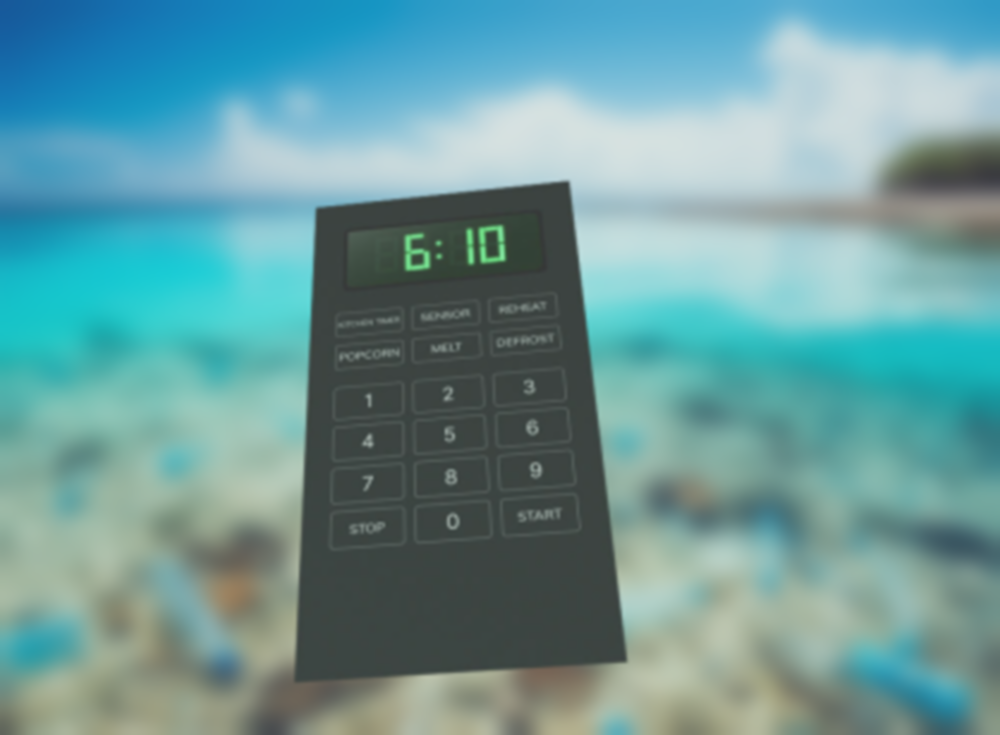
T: 6:10
